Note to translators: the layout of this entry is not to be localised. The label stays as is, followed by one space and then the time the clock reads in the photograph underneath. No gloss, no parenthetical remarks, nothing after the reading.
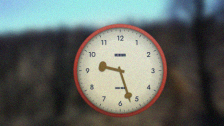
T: 9:27
